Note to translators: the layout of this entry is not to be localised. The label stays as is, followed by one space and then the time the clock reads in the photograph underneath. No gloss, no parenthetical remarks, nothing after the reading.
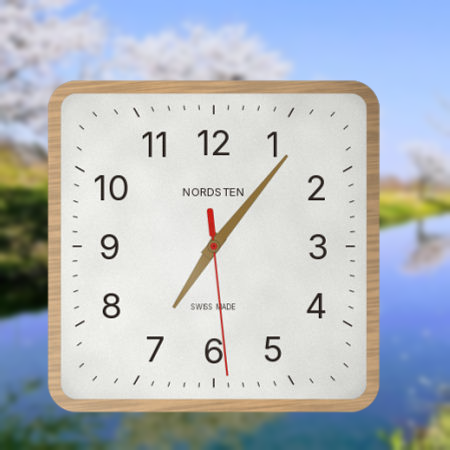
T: 7:06:29
